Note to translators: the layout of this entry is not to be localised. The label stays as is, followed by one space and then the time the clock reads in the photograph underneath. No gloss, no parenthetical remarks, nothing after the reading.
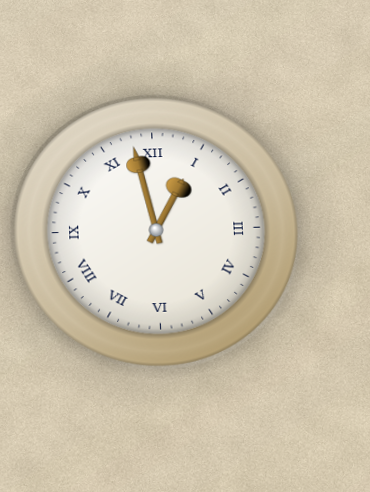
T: 12:58
